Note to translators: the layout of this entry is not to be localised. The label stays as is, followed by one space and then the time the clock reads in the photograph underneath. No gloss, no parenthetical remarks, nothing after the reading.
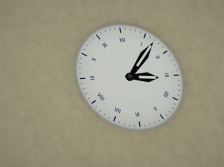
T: 3:07
